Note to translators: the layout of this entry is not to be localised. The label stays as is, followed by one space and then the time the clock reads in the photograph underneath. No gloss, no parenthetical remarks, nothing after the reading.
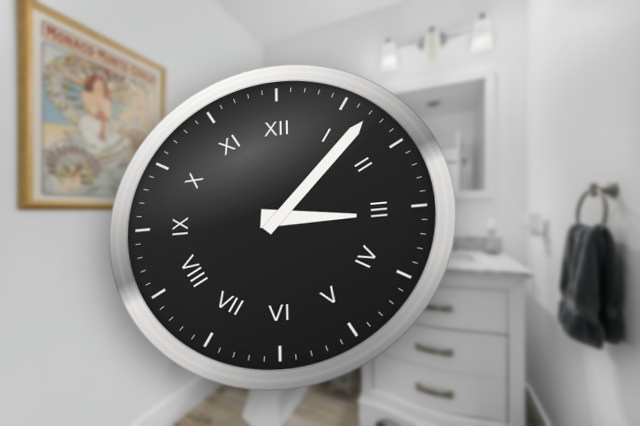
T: 3:07
